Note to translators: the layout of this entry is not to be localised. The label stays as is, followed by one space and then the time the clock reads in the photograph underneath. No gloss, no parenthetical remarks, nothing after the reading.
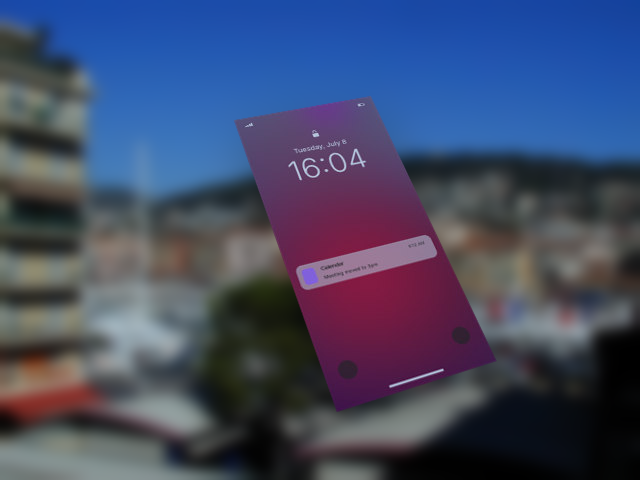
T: 16:04
